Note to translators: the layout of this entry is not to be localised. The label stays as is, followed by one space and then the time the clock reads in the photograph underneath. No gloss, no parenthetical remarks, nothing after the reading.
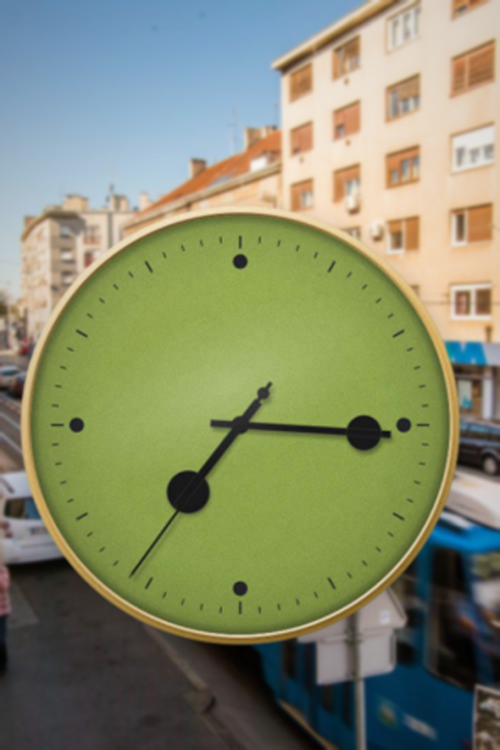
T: 7:15:36
